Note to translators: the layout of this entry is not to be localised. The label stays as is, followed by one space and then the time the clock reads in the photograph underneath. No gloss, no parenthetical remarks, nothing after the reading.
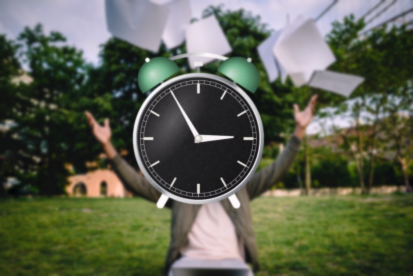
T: 2:55
